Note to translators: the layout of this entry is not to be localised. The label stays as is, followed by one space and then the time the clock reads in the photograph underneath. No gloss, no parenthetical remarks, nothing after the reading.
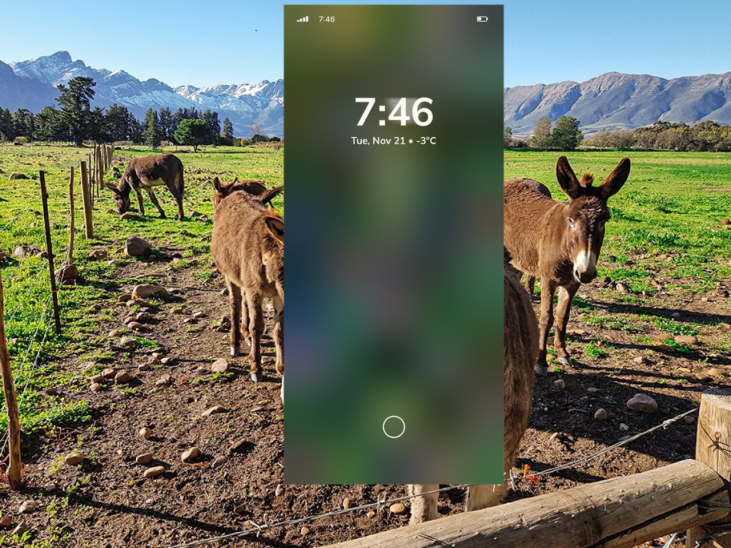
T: 7:46
